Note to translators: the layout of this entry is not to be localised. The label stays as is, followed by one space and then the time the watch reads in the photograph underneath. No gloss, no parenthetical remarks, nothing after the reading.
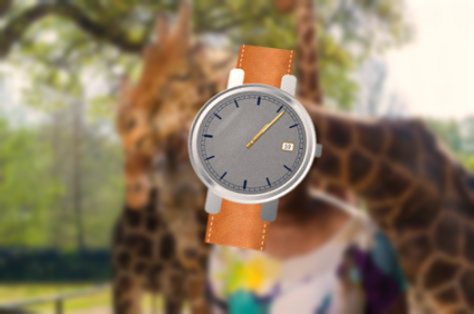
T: 1:06
